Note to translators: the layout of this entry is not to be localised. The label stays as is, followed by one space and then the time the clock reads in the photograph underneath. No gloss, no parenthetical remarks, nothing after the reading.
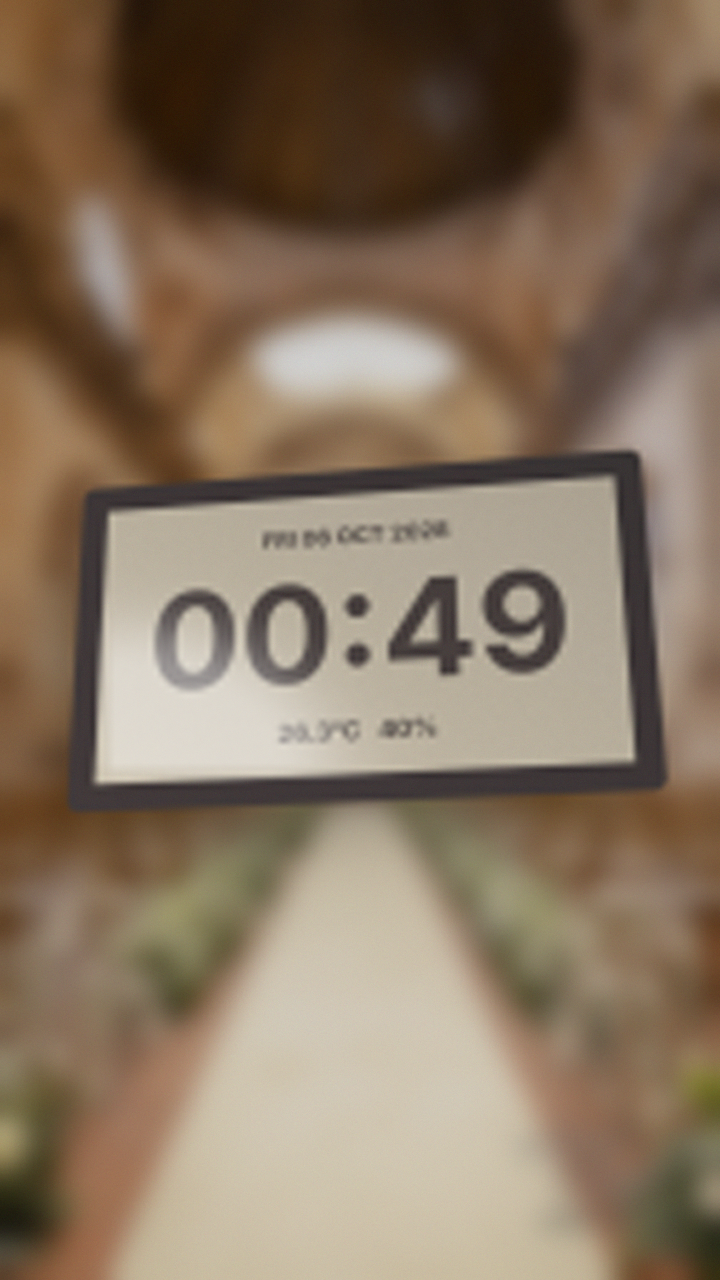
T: 0:49
